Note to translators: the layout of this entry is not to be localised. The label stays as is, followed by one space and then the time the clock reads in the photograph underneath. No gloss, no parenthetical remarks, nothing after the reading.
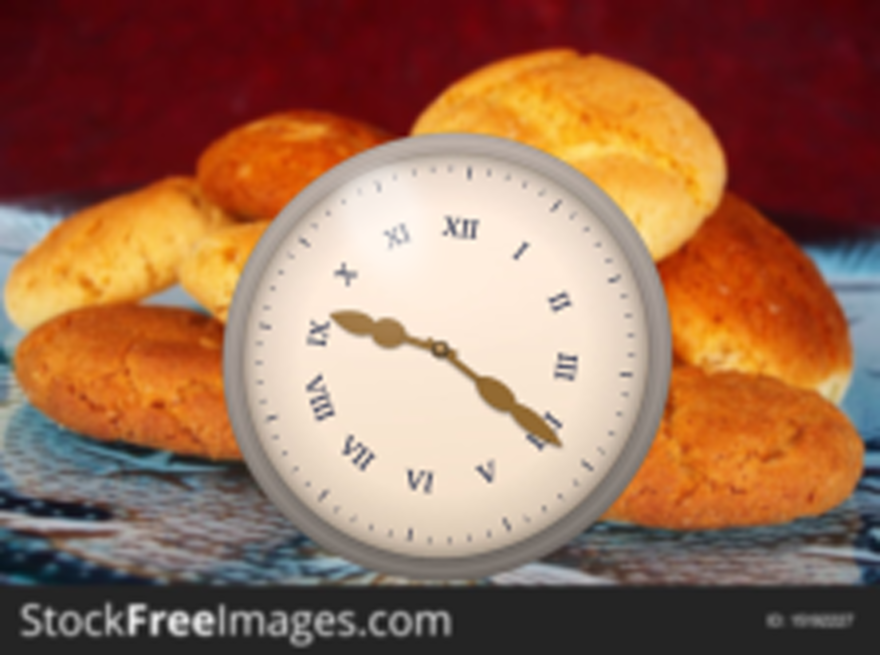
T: 9:20
